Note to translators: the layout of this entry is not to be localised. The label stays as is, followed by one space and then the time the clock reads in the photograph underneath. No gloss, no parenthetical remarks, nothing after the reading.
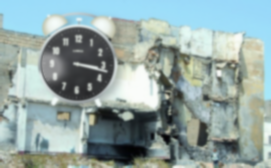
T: 3:17
